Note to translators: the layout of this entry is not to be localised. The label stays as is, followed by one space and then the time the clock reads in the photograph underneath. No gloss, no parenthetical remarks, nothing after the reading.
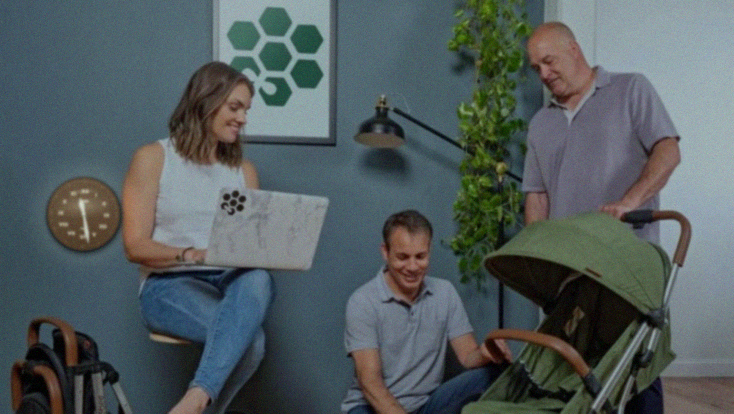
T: 11:28
